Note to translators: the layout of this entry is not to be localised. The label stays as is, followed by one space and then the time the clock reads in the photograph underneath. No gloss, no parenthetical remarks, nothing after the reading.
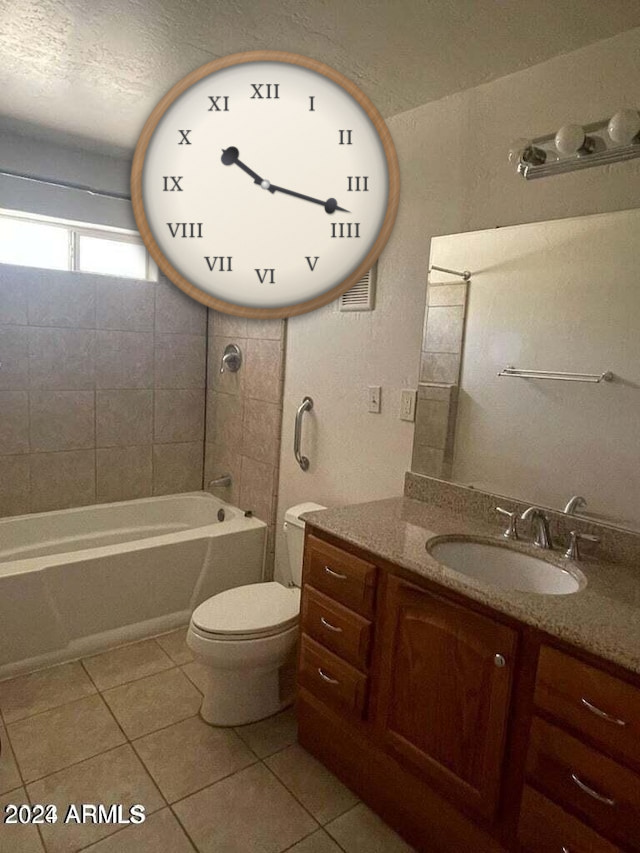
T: 10:18
